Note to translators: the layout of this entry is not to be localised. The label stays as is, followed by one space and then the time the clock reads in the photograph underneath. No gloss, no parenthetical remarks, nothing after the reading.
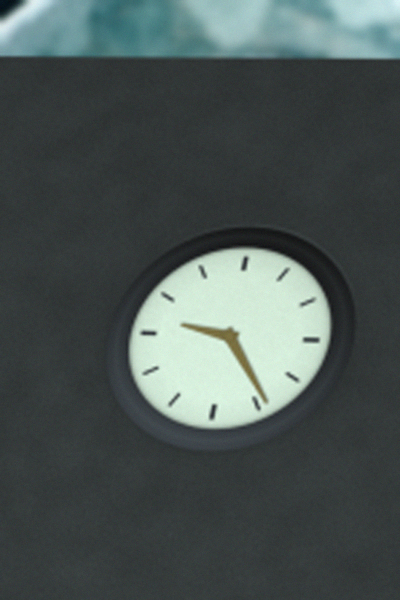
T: 9:24
